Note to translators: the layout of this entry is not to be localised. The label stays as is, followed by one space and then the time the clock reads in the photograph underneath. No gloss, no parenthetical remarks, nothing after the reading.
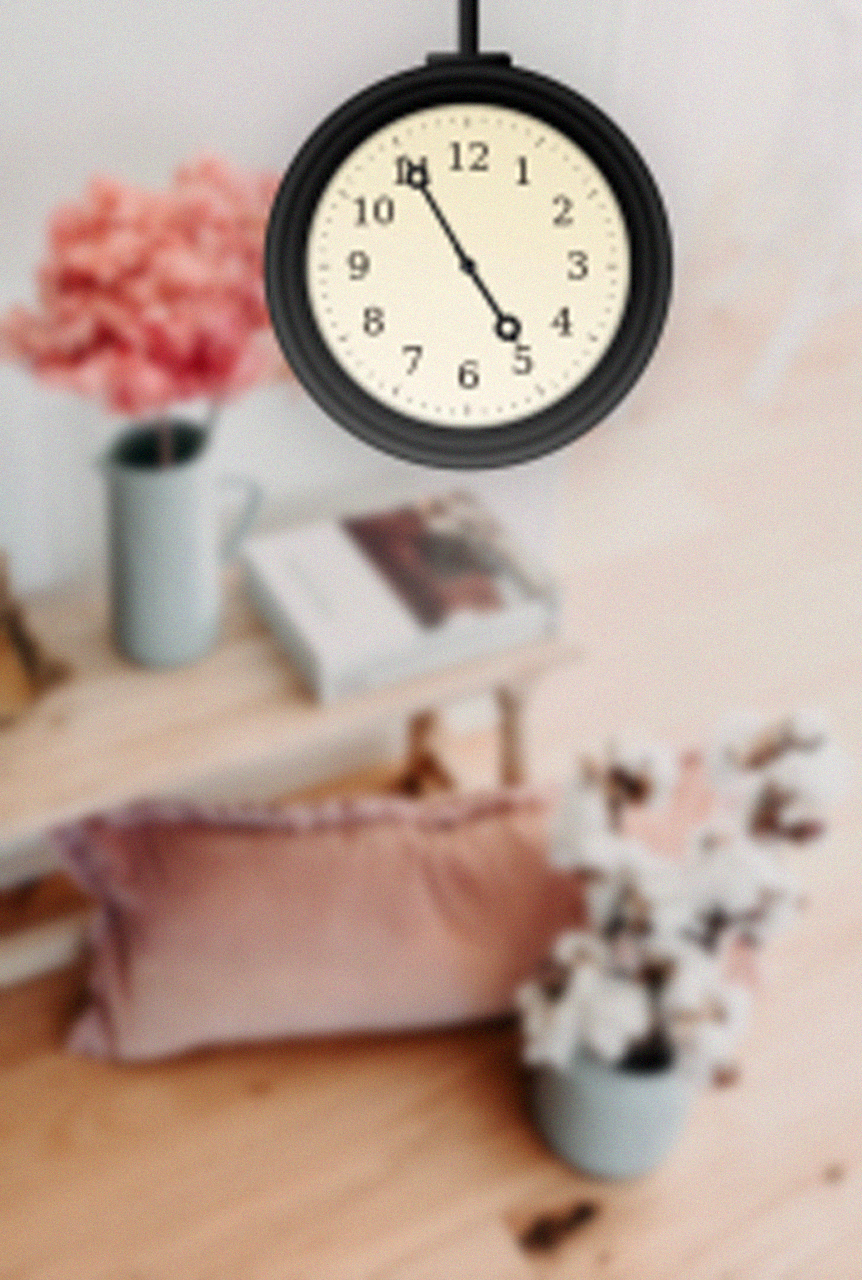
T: 4:55
